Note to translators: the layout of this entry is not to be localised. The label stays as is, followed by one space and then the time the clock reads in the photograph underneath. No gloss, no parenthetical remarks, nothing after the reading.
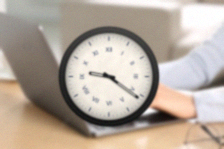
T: 9:21
